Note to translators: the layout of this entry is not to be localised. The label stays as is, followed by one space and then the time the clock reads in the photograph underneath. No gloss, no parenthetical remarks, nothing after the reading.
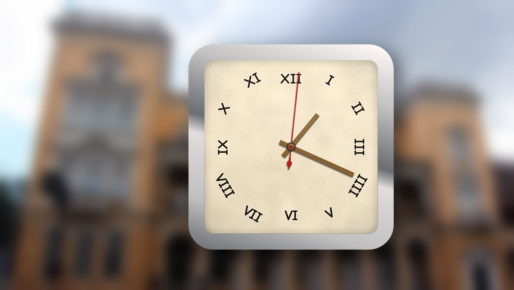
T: 1:19:01
